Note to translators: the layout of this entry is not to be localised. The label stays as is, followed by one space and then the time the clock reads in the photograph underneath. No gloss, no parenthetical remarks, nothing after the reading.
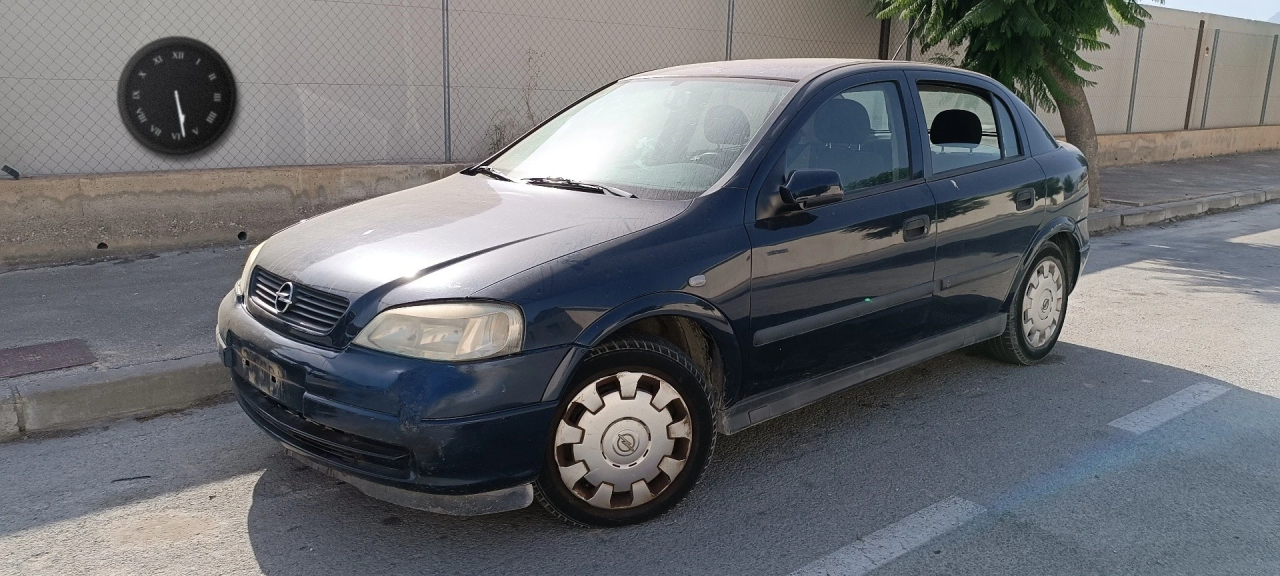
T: 5:28
